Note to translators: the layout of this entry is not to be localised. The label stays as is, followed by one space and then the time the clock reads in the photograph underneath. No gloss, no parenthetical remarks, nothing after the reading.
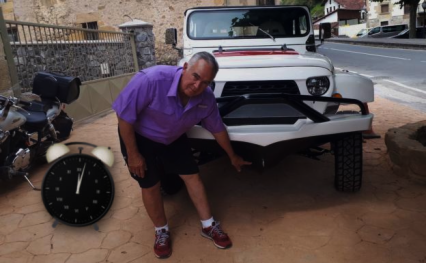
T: 12:02
